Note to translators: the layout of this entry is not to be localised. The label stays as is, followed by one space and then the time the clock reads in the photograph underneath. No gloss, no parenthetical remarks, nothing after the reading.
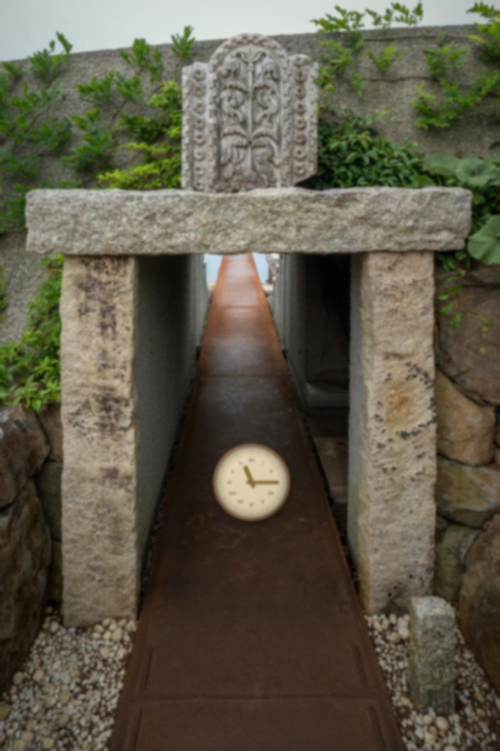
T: 11:15
